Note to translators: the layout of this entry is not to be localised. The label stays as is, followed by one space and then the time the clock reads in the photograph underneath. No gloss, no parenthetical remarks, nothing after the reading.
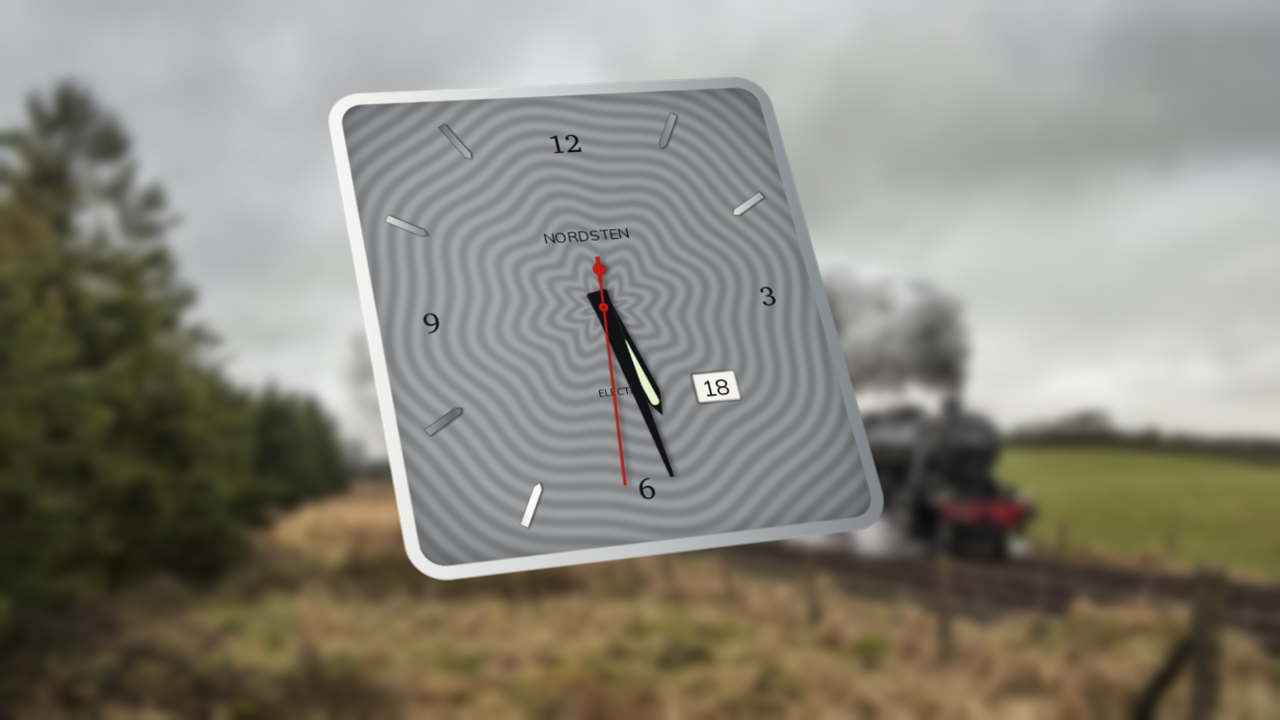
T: 5:28:31
